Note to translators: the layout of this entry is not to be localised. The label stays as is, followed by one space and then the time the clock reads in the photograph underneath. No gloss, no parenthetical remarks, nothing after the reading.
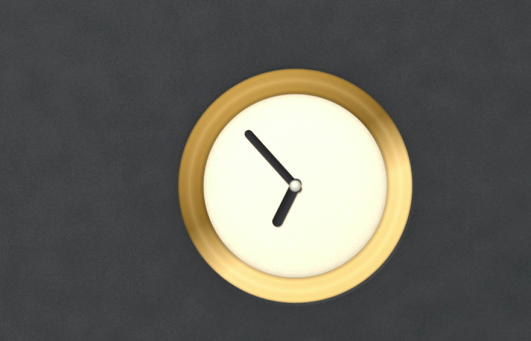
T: 6:53
